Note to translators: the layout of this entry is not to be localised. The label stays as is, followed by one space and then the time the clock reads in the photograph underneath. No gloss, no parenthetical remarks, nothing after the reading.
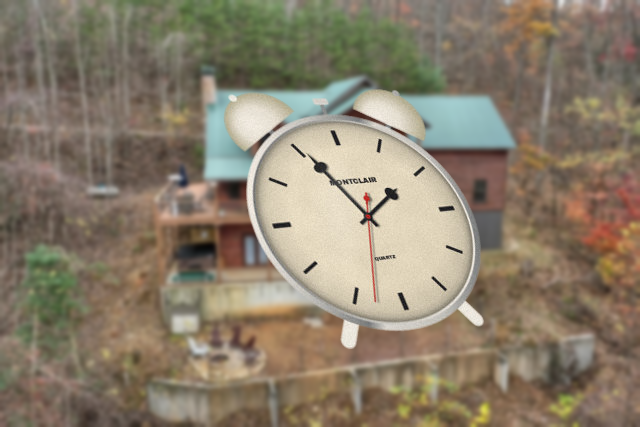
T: 1:55:33
